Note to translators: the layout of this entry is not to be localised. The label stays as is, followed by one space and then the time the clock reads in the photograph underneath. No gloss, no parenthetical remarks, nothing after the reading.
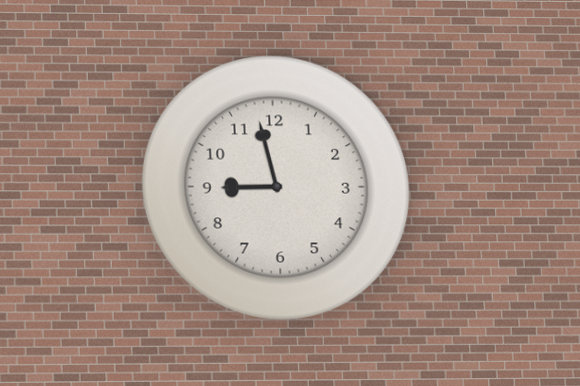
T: 8:58
